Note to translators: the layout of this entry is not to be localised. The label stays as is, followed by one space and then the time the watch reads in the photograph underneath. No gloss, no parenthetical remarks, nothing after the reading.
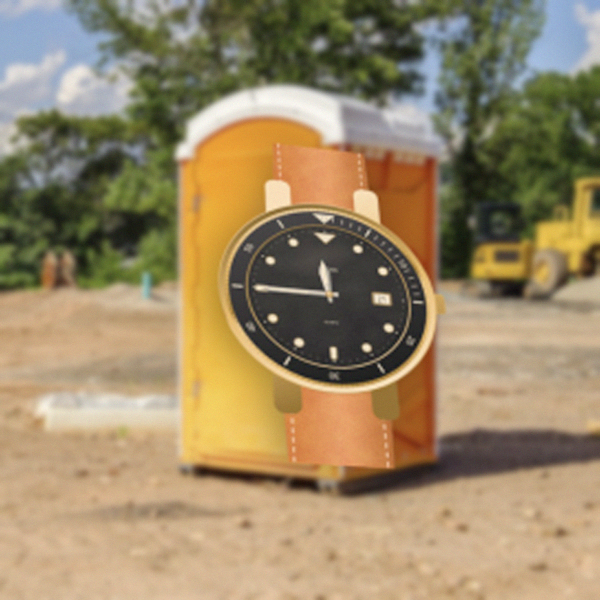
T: 11:45
